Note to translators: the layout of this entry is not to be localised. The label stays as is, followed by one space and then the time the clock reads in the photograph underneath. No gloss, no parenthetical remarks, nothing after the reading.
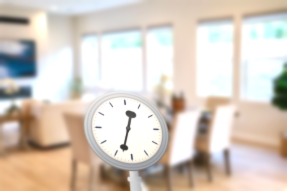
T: 12:33
